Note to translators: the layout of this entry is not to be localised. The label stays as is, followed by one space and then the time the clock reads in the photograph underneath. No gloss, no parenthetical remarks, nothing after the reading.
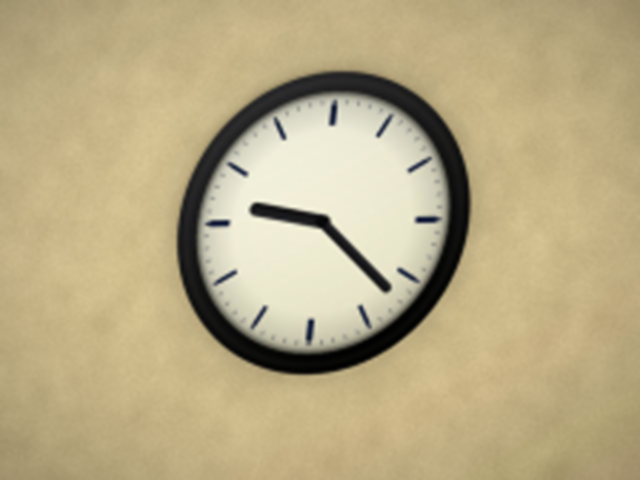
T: 9:22
